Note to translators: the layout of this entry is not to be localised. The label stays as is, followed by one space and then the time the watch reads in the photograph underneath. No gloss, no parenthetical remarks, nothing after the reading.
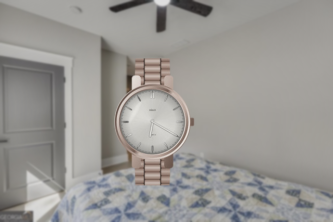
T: 6:20
